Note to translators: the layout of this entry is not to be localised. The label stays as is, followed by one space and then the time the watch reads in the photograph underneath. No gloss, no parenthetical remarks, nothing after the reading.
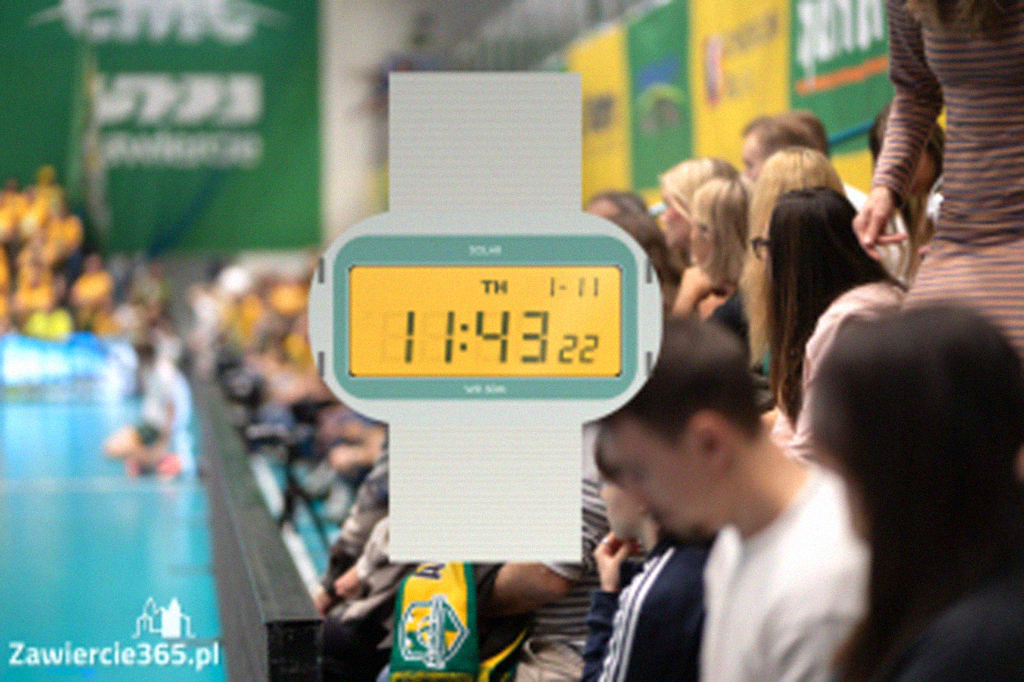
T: 11:43:22
